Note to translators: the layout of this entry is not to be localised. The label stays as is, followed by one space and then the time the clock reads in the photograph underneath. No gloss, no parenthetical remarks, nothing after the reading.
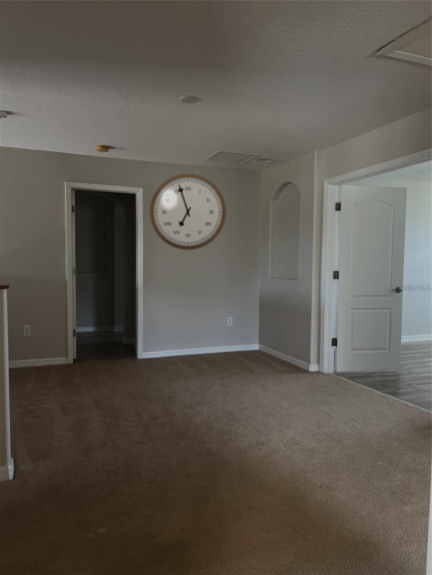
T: 6:57
